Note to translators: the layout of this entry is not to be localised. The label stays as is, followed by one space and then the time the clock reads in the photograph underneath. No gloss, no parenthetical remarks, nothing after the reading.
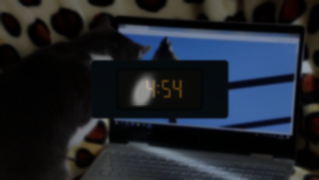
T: 4:54
